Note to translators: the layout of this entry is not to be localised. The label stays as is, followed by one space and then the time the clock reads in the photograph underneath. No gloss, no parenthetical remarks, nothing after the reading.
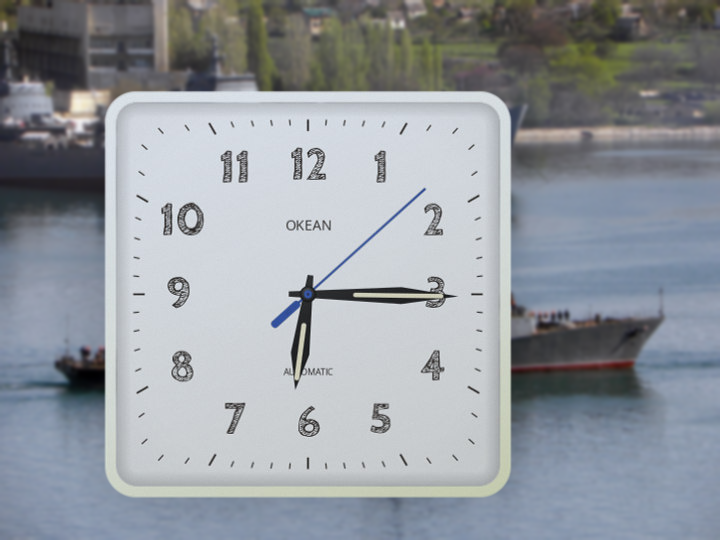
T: 6:15:08
